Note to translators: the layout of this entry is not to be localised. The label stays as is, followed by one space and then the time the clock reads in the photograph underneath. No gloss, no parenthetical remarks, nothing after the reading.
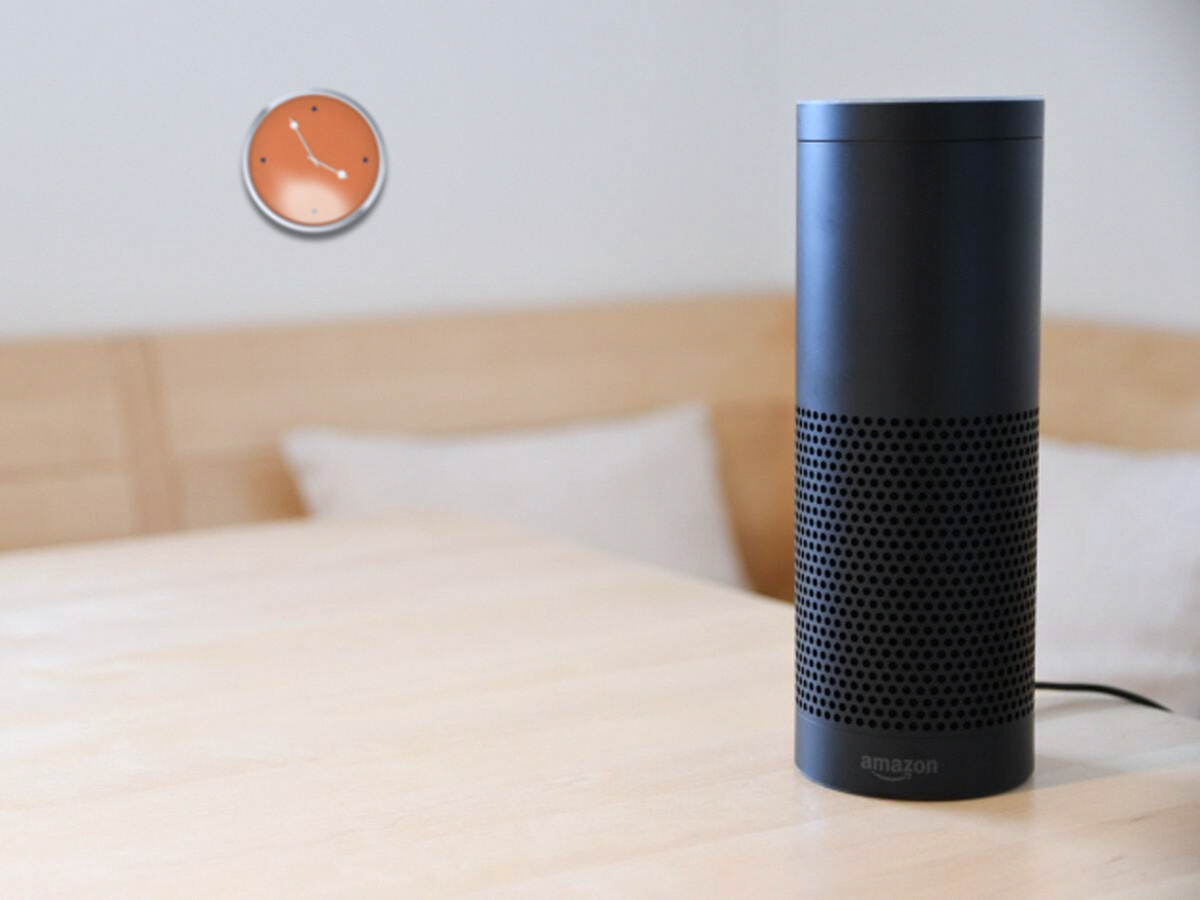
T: 3:55
